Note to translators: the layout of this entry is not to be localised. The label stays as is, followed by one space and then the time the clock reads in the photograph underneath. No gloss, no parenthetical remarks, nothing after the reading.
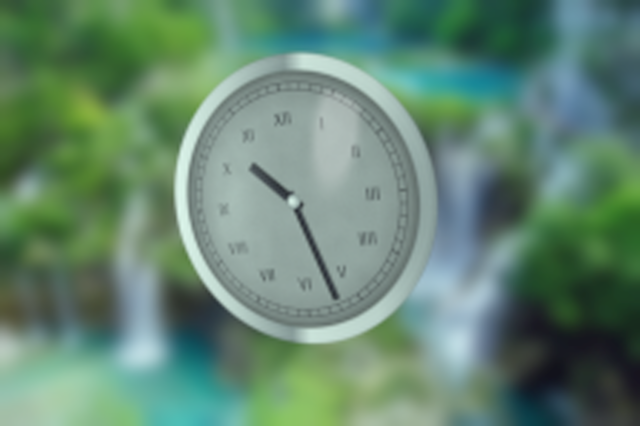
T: 10:27
